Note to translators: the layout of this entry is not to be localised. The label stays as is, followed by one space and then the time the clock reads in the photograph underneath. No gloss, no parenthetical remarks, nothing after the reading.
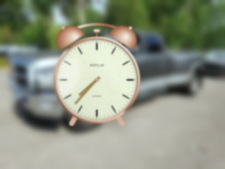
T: 7:37
